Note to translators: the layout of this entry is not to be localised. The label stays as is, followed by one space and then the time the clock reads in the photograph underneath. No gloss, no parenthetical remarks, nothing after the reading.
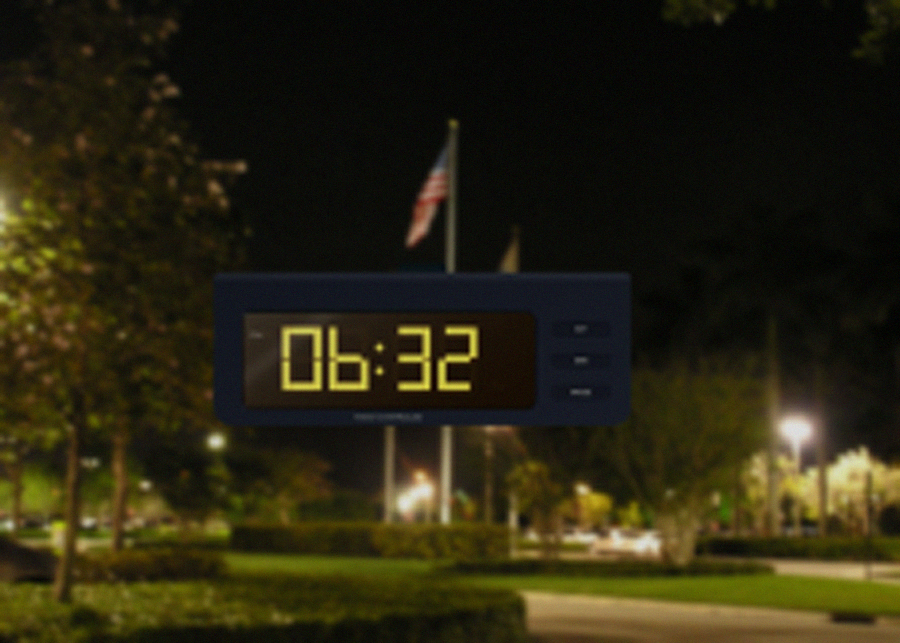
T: 6:32
